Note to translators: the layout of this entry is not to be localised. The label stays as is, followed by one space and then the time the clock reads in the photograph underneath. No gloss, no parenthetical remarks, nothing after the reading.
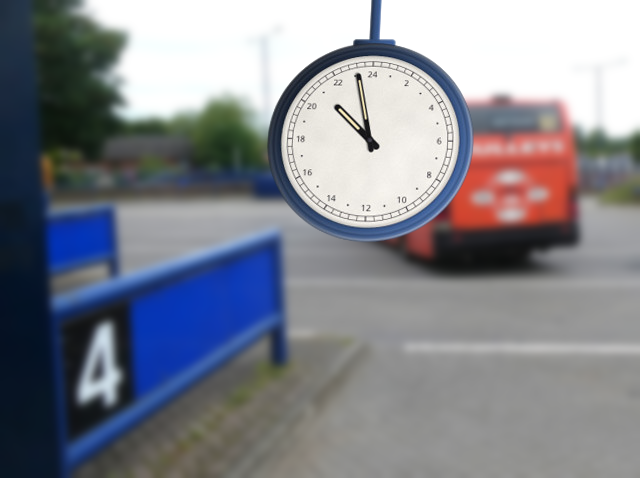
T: 20:58
